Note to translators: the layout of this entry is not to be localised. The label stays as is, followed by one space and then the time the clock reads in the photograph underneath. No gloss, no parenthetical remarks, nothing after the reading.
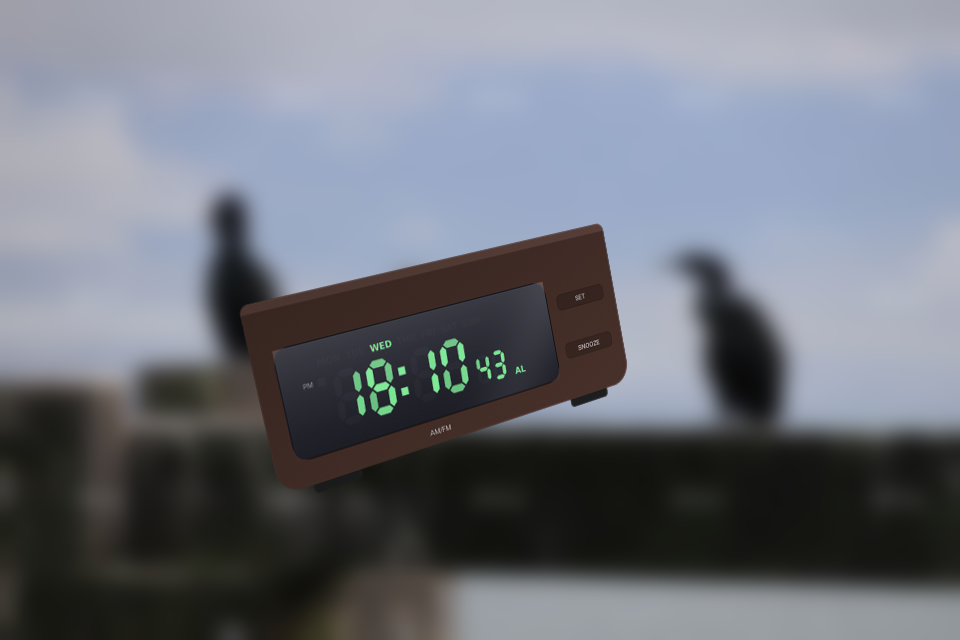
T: 18:10:43
